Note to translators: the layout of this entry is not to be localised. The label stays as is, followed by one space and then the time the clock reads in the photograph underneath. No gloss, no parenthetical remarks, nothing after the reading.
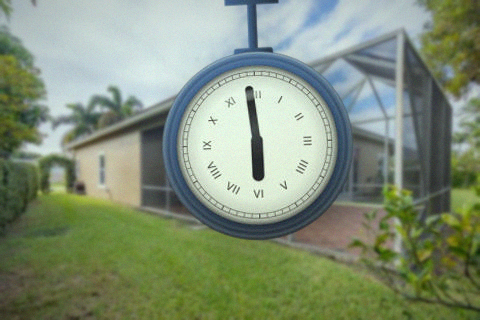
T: 5:59
